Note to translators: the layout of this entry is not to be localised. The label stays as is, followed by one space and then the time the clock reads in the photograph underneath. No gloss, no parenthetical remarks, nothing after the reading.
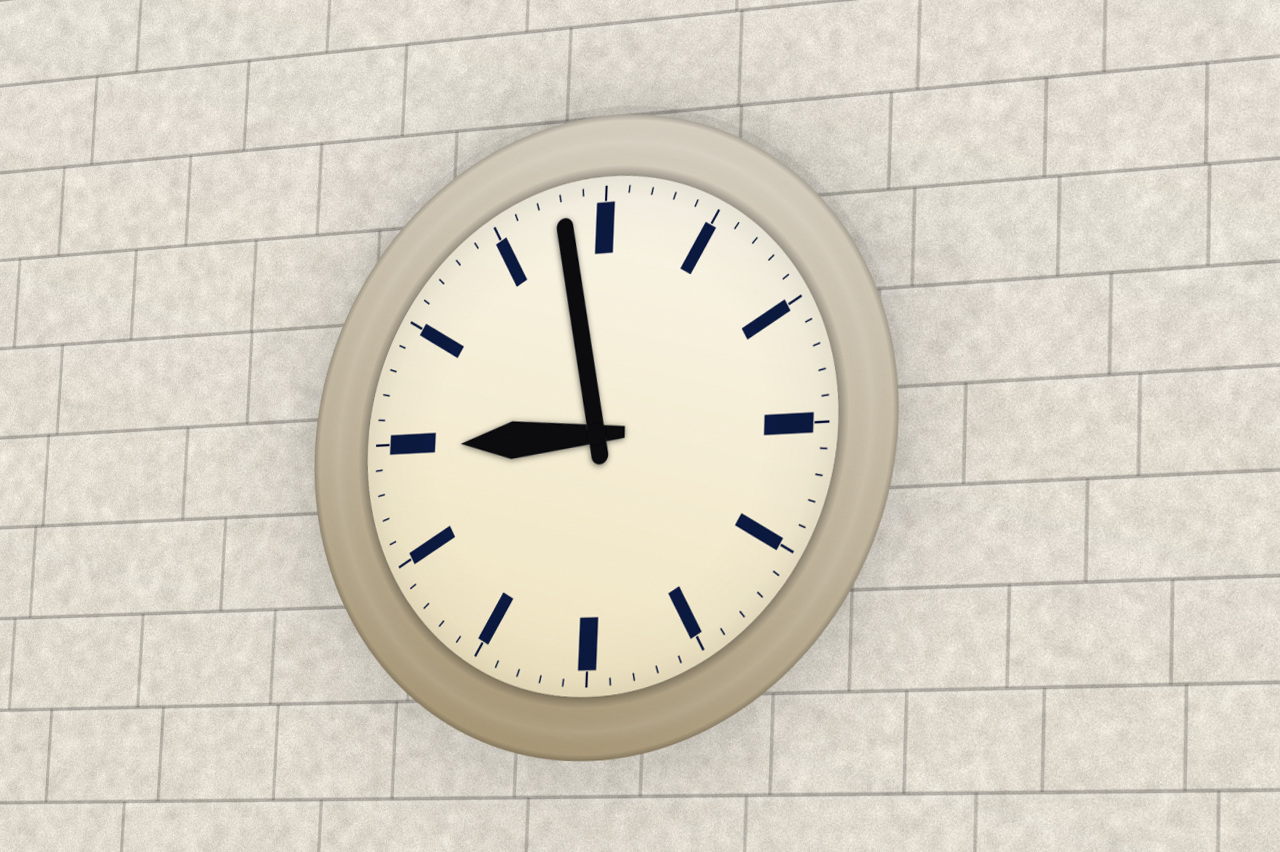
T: 8:58
